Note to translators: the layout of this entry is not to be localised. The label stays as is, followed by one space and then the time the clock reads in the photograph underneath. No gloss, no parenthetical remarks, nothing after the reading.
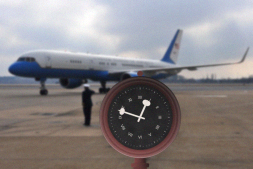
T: 12:48
